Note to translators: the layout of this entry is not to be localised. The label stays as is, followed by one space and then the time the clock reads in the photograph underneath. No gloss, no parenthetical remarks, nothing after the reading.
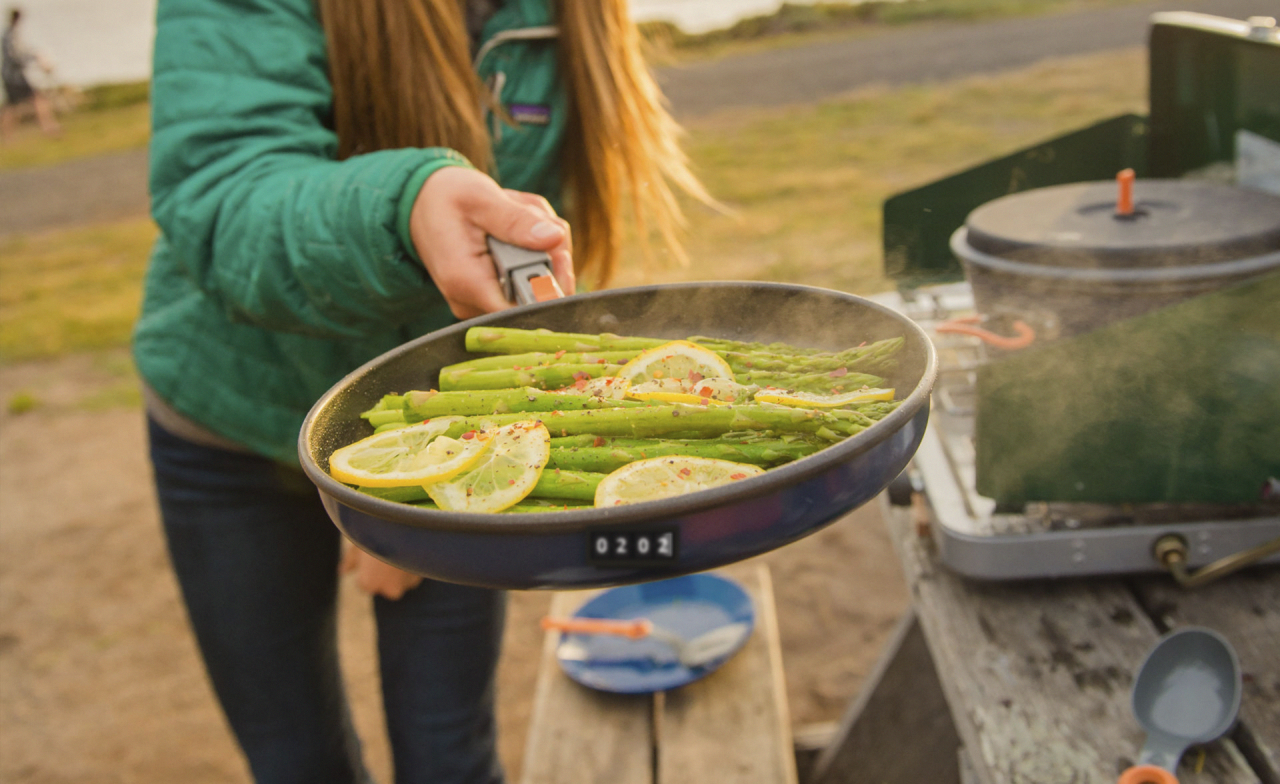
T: 2:02
